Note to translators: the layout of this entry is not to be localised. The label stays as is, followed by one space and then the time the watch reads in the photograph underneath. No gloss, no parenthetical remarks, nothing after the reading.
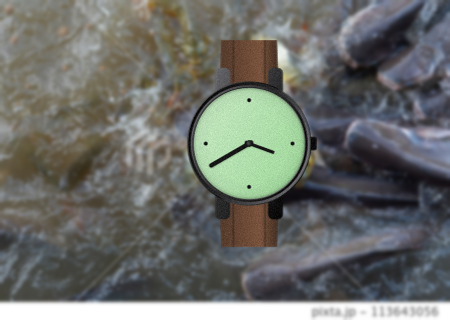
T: 3:40
